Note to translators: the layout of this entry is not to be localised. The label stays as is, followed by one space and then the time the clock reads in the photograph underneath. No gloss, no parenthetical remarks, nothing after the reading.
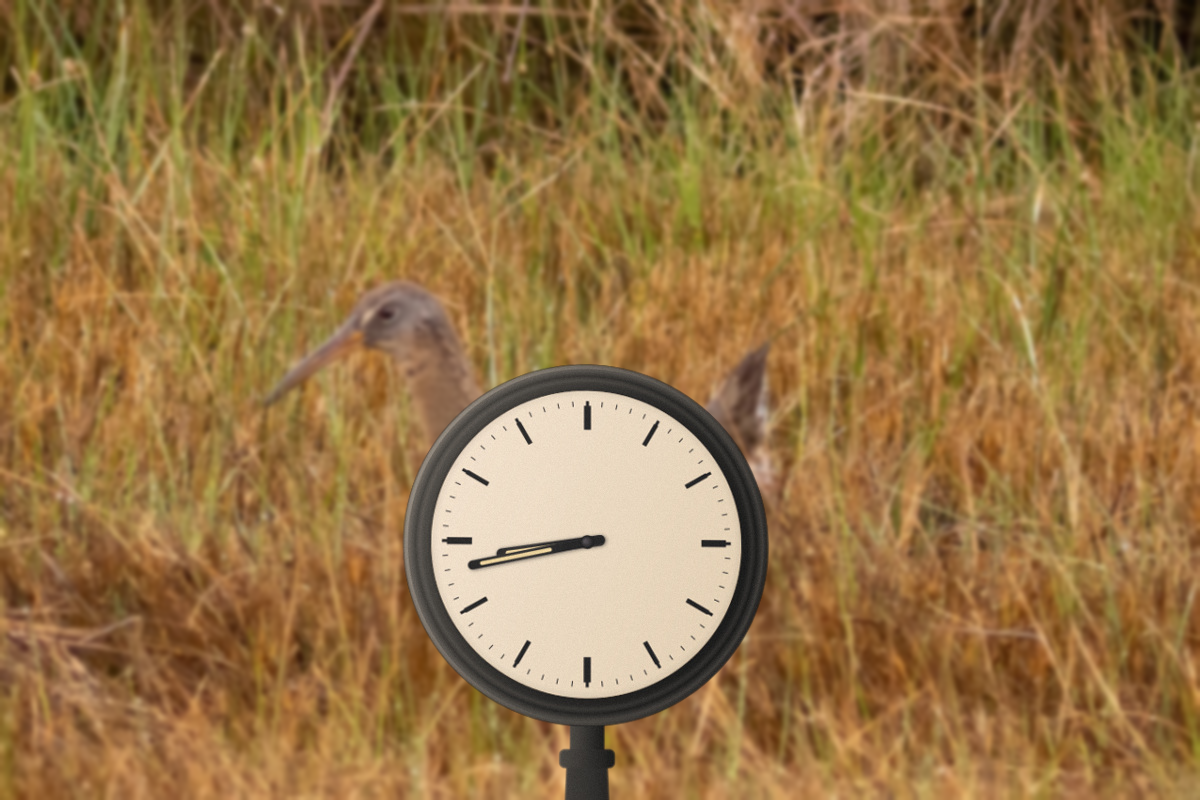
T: 8:43
